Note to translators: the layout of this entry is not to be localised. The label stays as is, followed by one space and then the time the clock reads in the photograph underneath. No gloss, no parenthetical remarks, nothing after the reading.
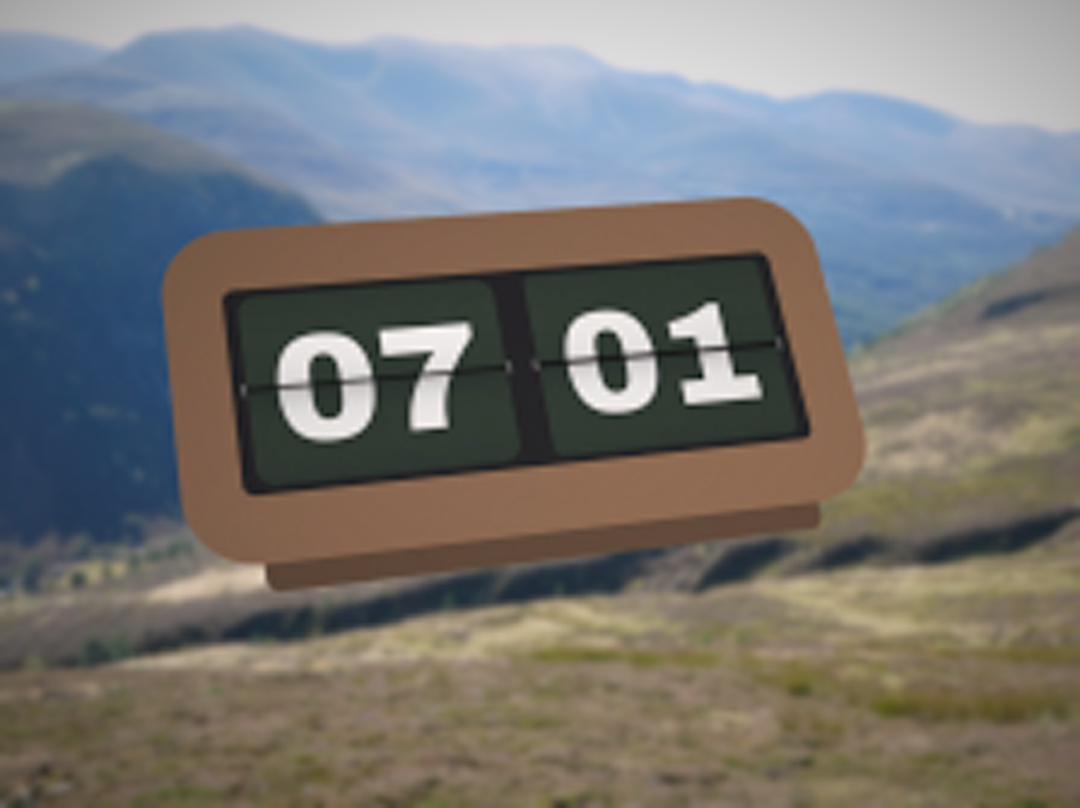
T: 7:01
